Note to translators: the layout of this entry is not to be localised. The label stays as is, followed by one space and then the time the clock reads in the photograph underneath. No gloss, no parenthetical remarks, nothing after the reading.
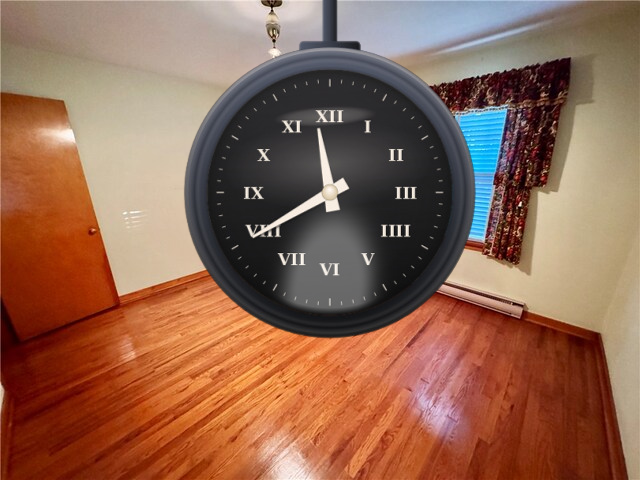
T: 11:40
